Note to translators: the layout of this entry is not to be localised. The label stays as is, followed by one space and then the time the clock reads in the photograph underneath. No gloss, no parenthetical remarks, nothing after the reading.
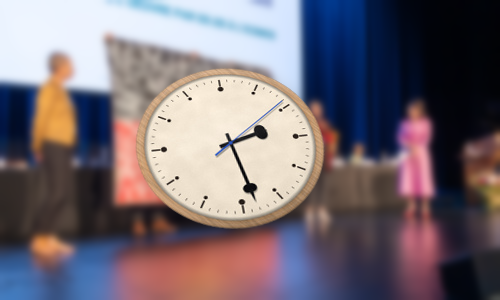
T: 2:28:09
